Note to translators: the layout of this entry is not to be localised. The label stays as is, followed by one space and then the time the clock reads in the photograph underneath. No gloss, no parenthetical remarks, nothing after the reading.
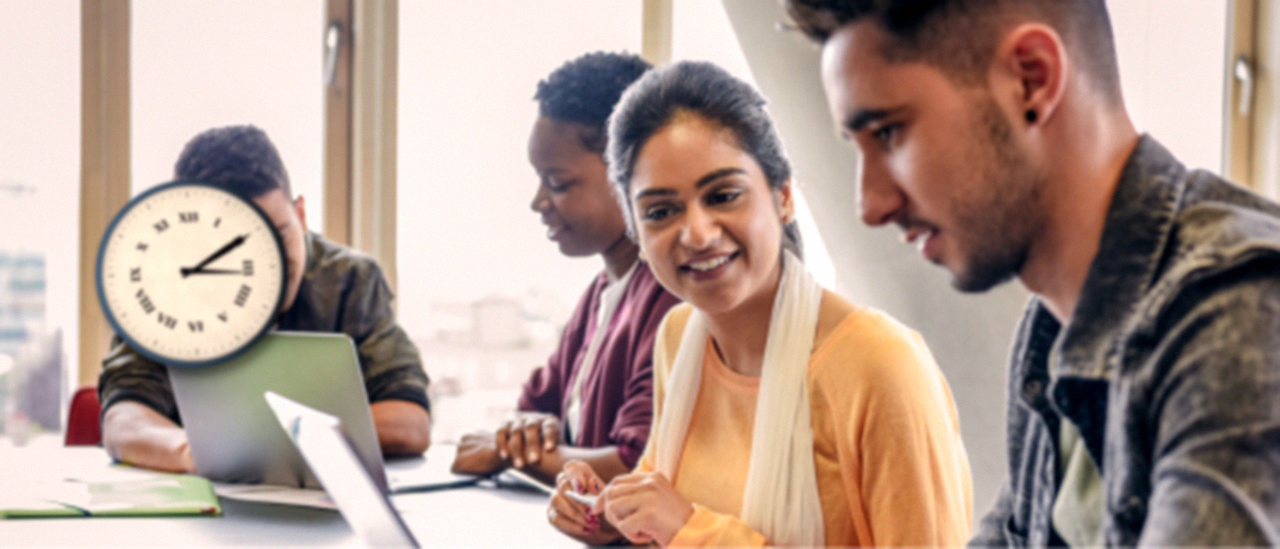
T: 3:10
